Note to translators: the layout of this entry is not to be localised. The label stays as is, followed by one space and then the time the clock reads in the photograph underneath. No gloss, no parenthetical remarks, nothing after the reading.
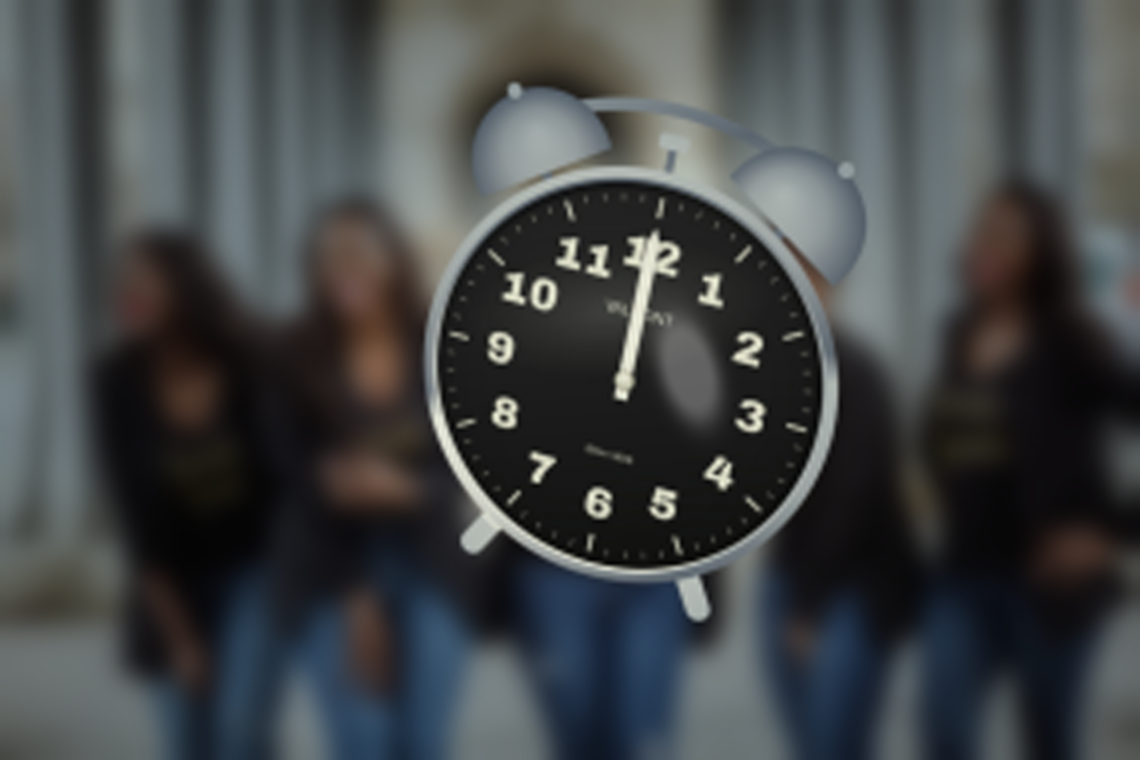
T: 12:00
